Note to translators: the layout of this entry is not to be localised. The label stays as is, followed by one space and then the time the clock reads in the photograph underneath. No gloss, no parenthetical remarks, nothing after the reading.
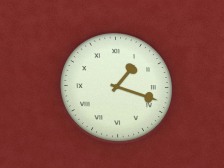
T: 1:18
